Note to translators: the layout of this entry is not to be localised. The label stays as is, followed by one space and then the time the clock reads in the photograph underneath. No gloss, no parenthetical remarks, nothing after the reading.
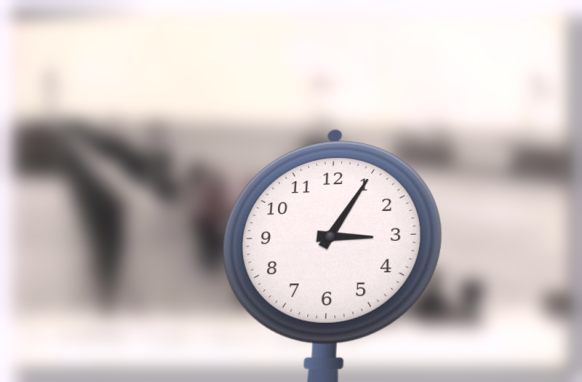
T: 3:05
